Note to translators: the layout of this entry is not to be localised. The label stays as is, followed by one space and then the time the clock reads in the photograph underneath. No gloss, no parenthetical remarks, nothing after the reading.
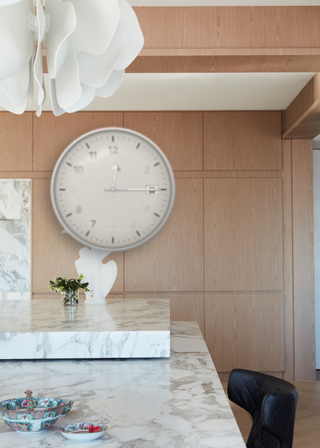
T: 12:15
